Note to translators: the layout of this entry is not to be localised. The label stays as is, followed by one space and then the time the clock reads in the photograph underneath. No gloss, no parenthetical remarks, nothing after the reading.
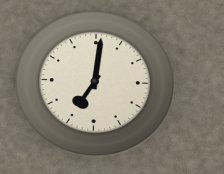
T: 7:01
